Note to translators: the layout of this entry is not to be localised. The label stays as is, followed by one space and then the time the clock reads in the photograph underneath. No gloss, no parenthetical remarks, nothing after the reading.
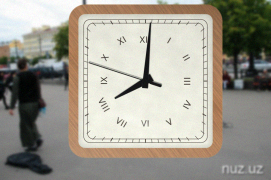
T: 8:00:48
